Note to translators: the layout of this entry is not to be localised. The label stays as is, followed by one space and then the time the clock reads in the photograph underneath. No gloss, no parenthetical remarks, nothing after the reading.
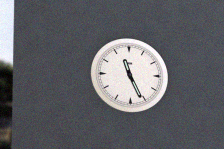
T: 11:26
